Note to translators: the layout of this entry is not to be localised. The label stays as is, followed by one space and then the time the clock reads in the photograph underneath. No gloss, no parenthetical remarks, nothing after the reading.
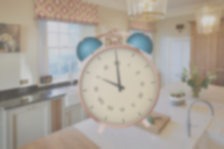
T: 10:00
